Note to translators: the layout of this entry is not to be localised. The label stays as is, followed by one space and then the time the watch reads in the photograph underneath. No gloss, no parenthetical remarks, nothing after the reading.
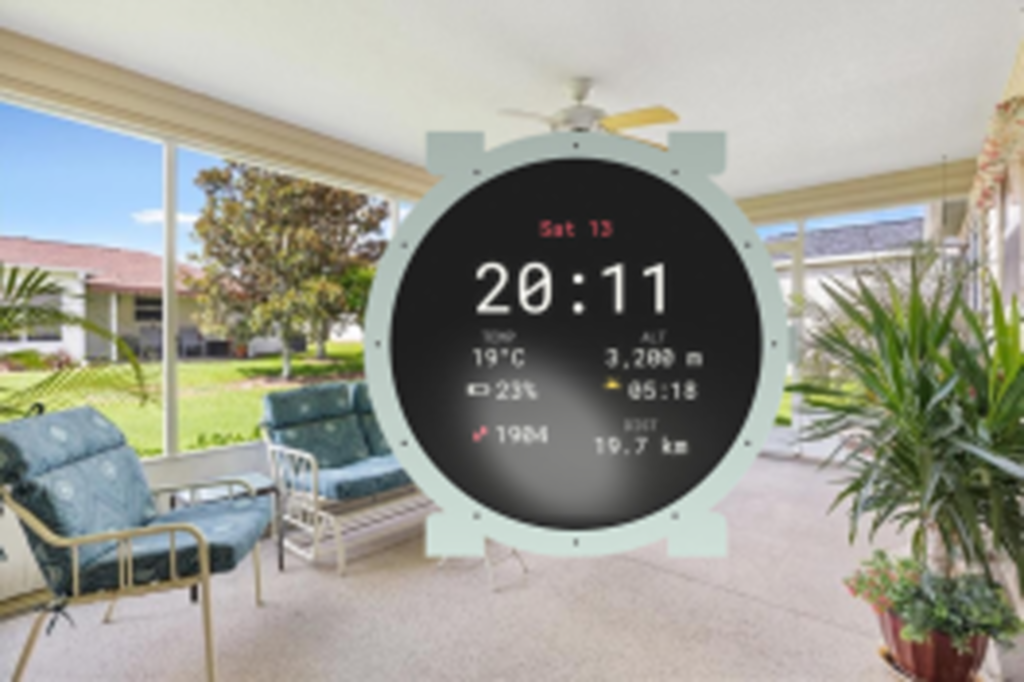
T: 20:11
